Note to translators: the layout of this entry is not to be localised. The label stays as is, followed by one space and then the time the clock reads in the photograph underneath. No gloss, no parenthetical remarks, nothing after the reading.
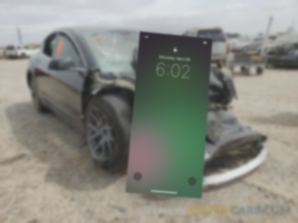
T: 6:02
